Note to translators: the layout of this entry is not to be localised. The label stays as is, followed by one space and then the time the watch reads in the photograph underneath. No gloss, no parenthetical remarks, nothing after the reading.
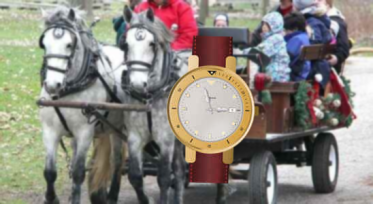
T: 2:57
